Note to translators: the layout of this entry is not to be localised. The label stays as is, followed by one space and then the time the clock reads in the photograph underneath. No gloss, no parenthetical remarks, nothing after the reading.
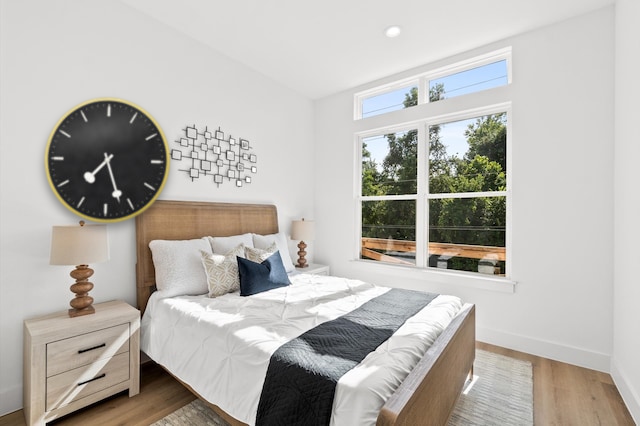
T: 7:27
